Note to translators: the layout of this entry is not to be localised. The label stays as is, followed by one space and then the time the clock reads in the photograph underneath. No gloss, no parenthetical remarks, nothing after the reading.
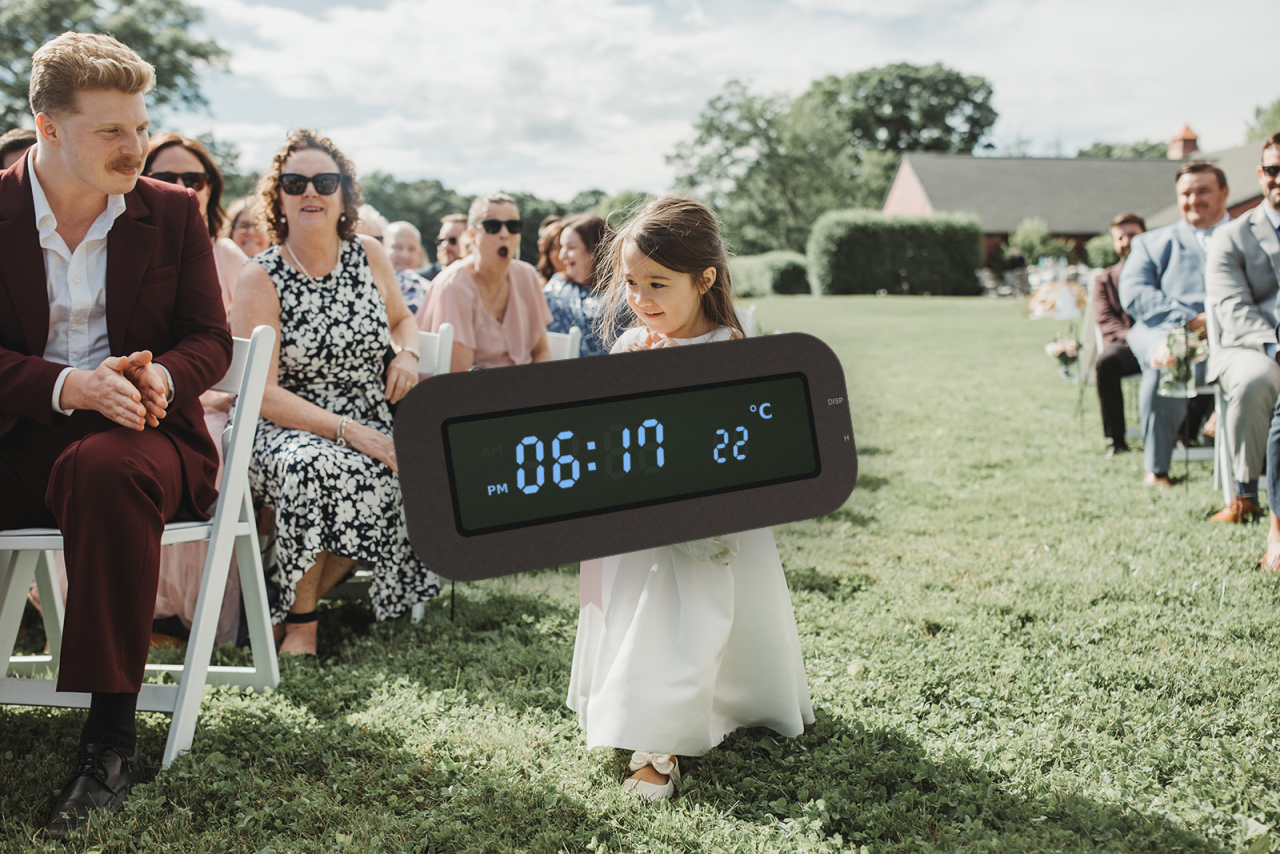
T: 6:17
